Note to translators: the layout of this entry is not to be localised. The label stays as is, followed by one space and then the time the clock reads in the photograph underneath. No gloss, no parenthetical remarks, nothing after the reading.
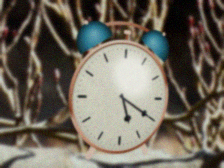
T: 5:20
